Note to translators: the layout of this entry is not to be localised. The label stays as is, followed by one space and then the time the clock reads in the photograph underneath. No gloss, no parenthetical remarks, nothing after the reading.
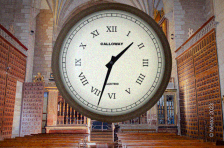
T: 1:33
